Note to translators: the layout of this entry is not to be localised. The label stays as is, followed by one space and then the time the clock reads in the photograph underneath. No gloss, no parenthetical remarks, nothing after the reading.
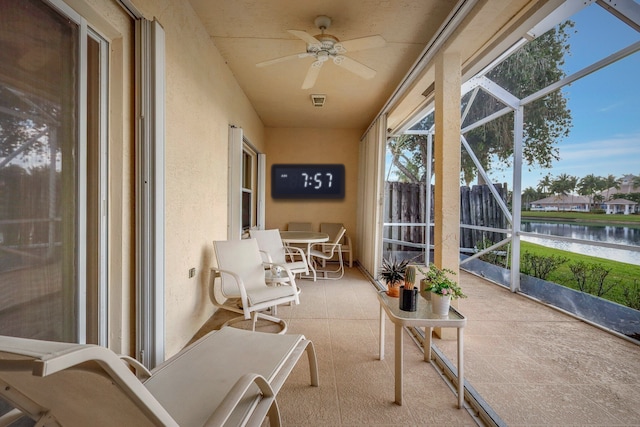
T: 7:57
